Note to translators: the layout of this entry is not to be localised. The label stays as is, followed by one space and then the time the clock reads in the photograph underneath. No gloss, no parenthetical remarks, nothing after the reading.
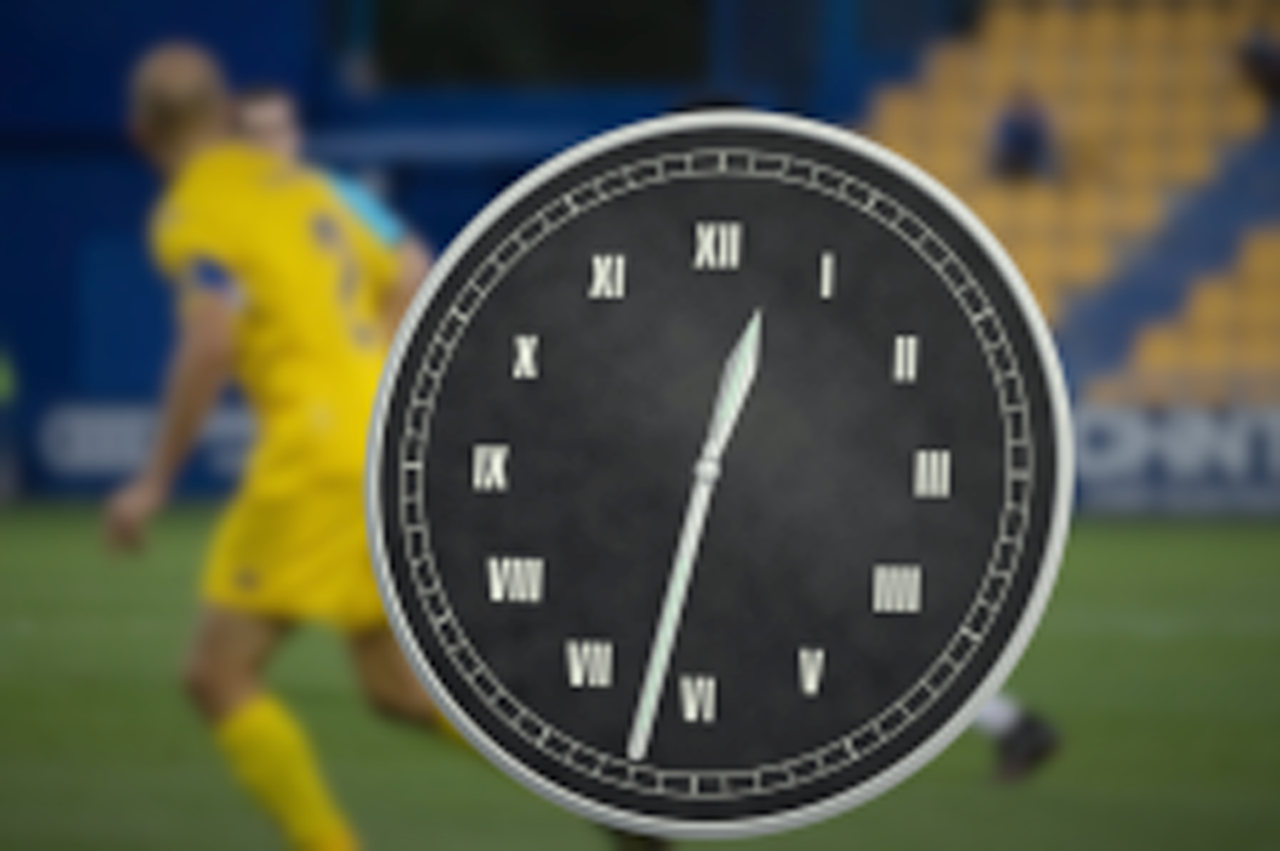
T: 12:32
